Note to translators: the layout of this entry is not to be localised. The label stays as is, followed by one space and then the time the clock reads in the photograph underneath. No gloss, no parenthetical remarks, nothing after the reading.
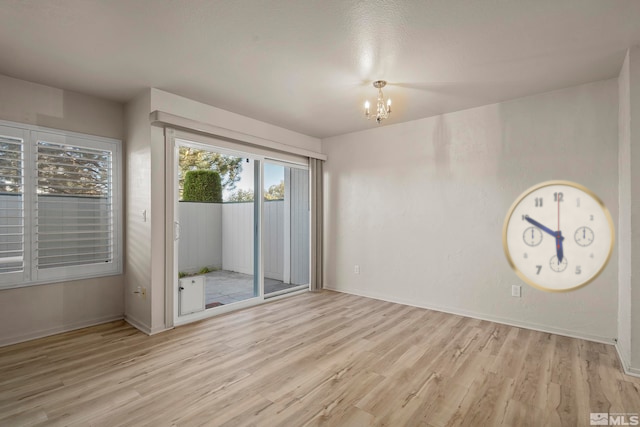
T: 5:50
